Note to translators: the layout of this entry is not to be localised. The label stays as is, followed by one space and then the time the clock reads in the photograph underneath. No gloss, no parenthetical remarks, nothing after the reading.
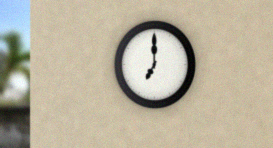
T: 7:00
